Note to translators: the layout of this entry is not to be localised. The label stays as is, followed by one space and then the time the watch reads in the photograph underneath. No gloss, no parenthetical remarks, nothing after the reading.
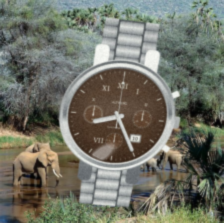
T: 8:25
